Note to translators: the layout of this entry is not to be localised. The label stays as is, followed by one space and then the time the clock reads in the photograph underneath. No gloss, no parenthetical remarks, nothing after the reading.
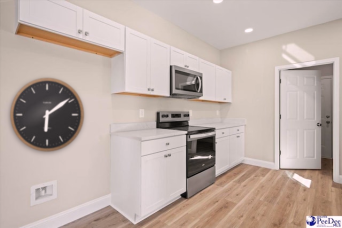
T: 6:09
